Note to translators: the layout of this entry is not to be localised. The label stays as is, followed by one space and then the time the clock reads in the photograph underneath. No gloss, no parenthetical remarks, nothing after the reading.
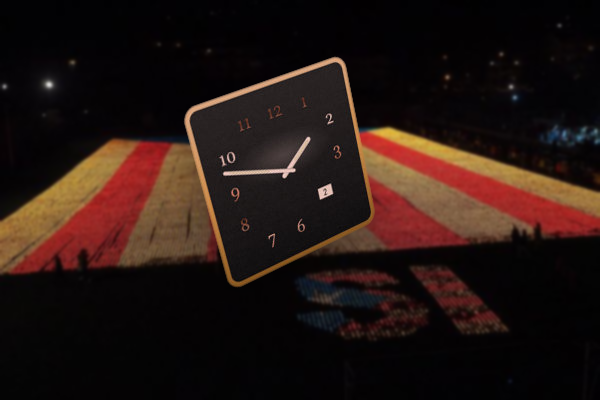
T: 1:48
